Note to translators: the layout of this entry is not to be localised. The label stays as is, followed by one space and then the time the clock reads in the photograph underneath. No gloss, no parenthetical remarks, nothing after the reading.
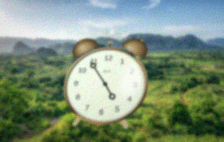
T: 4:54
